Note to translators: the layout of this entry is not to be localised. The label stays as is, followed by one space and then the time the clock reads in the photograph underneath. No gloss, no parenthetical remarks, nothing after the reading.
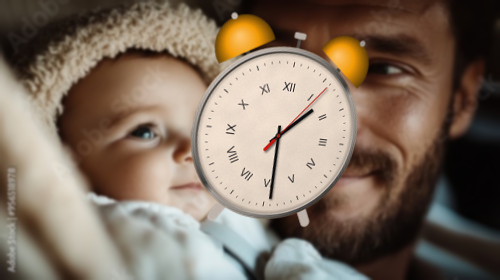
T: 1:29:06
